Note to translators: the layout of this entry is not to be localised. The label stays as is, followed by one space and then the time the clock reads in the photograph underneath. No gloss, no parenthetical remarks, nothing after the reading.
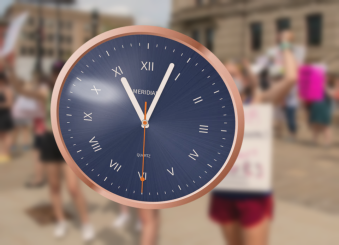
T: 11:03:30
